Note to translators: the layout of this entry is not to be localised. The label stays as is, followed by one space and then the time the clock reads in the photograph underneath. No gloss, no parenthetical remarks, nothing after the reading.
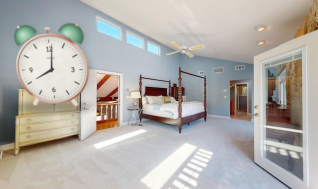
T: 8:01
